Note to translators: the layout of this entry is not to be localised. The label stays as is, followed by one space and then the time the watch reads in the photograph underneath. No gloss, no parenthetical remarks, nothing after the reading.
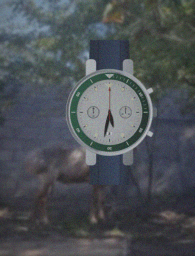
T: 5:32
